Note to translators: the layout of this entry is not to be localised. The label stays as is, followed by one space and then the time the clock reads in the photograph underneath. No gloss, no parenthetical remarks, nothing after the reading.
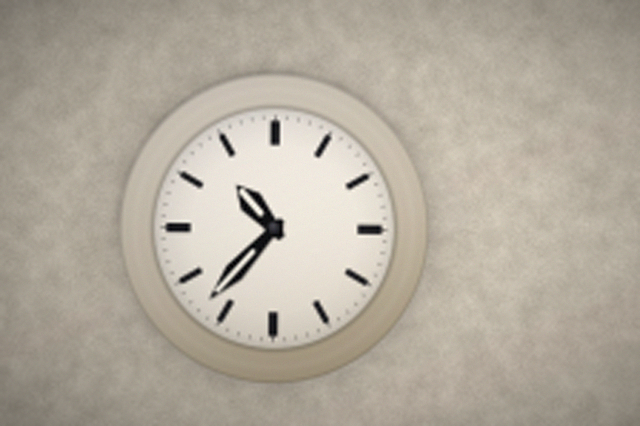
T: 10:37
